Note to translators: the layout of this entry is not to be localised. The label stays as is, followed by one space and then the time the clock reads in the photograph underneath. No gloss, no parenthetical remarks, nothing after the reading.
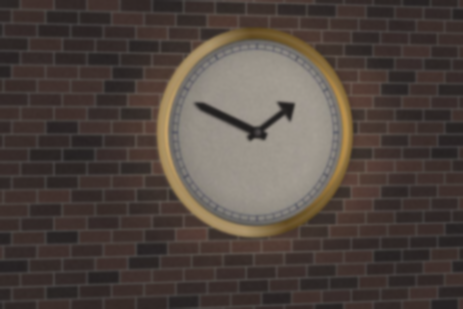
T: 1:49
